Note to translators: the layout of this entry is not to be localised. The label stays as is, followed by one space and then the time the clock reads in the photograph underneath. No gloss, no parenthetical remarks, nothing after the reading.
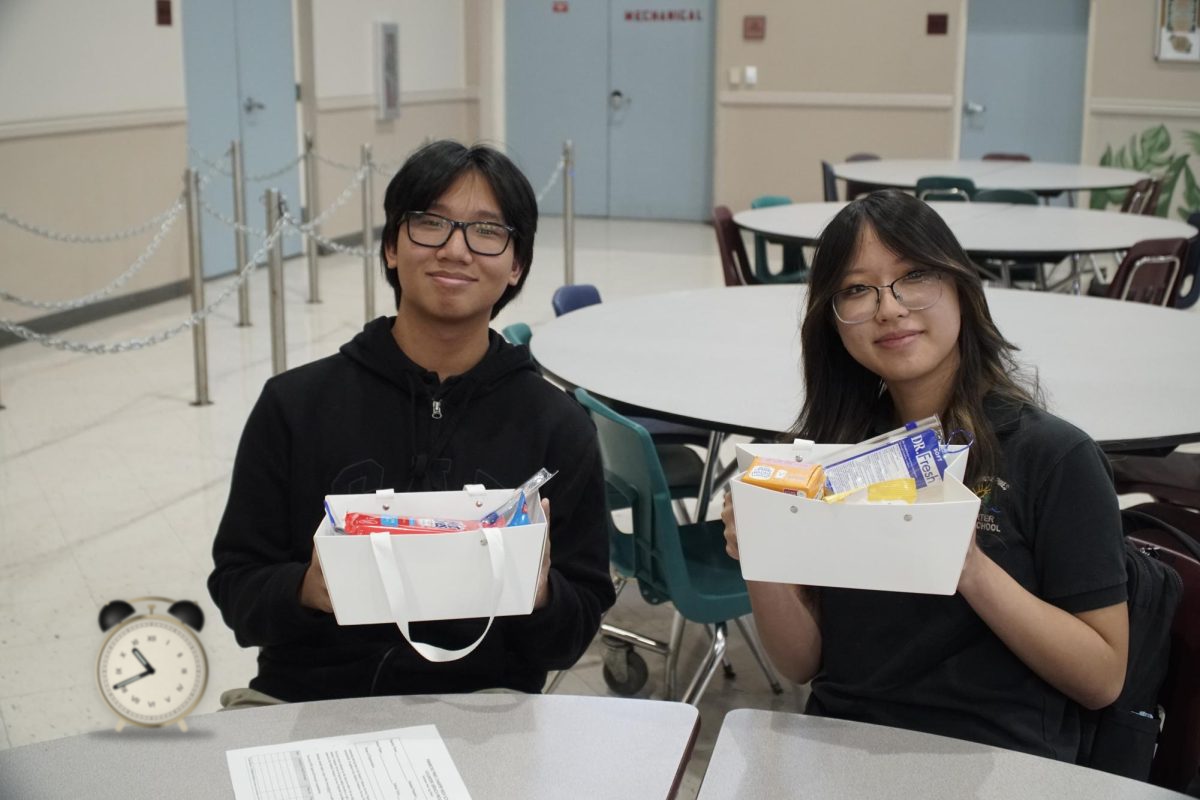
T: 10:41
